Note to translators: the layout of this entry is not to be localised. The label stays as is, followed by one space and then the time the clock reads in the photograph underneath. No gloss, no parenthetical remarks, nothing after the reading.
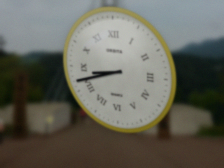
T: 8:42
